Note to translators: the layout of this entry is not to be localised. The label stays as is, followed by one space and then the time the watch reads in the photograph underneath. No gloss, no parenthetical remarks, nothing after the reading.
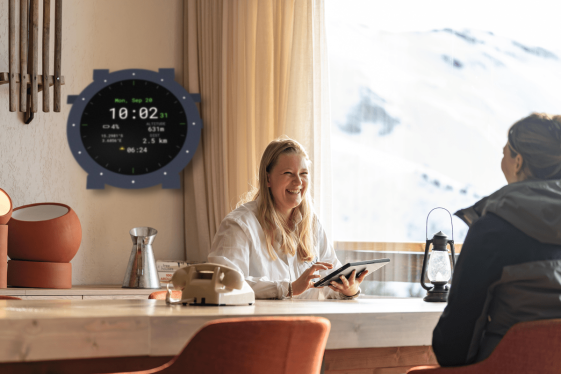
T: 10:02
